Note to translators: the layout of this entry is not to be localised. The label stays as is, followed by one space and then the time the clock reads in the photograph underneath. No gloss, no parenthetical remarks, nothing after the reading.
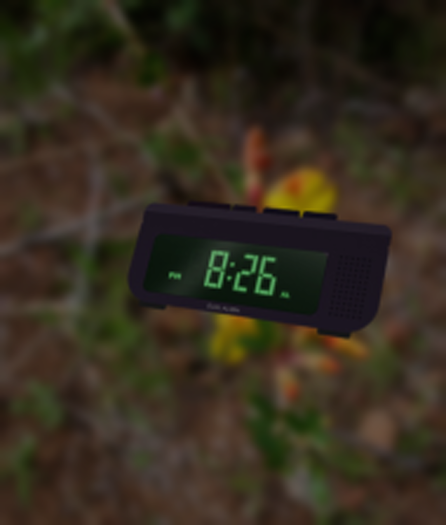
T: 8:26
